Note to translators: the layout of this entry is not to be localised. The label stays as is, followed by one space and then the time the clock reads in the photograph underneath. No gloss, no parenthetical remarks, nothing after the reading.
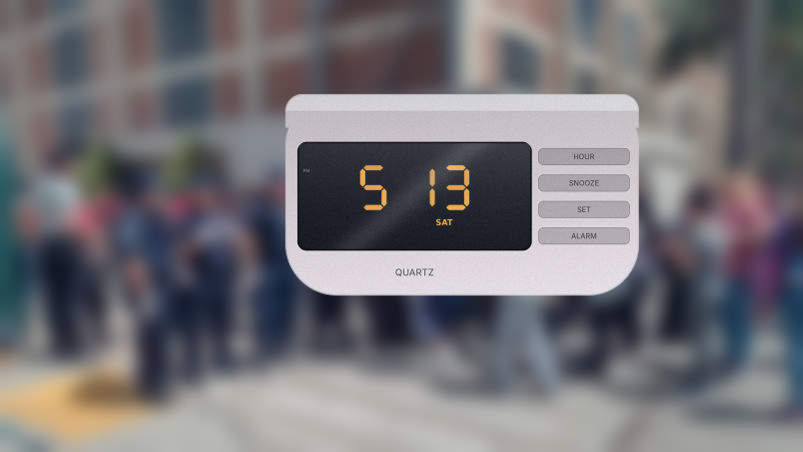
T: 5:13
